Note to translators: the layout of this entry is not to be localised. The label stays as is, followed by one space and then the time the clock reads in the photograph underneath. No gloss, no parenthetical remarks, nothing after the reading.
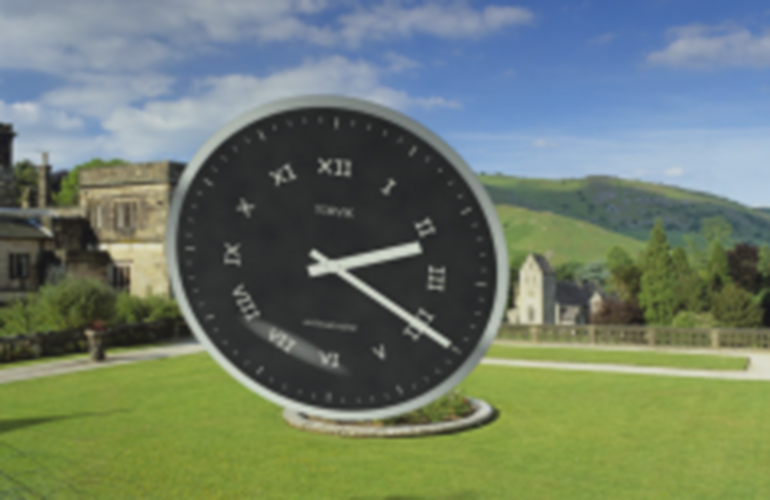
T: 2:20
